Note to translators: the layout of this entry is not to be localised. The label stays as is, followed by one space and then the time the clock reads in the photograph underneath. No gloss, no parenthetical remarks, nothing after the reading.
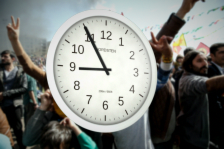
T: 8:55
